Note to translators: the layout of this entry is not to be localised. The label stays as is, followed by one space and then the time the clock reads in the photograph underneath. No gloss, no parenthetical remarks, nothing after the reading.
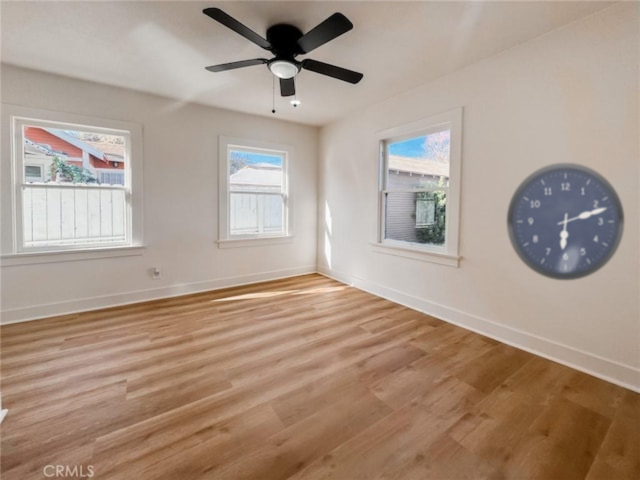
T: 6:12
